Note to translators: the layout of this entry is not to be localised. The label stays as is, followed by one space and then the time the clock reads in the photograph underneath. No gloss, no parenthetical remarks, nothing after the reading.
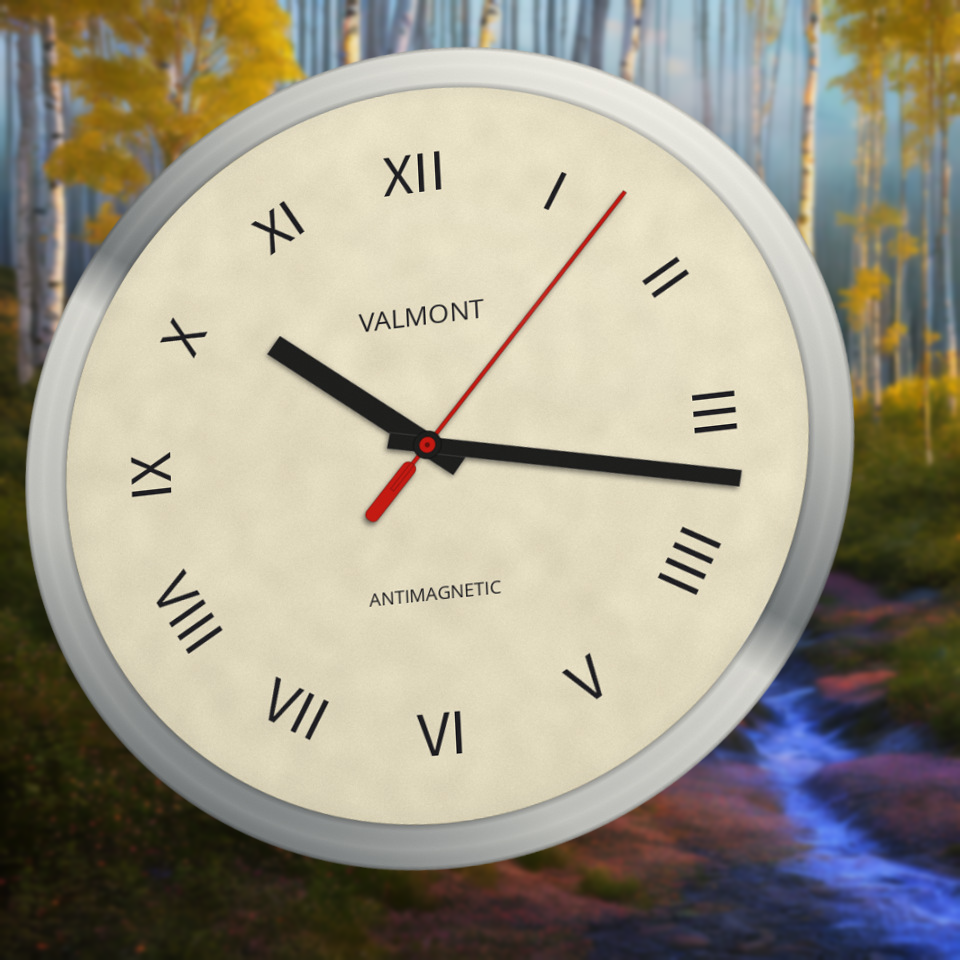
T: 10:17:07
